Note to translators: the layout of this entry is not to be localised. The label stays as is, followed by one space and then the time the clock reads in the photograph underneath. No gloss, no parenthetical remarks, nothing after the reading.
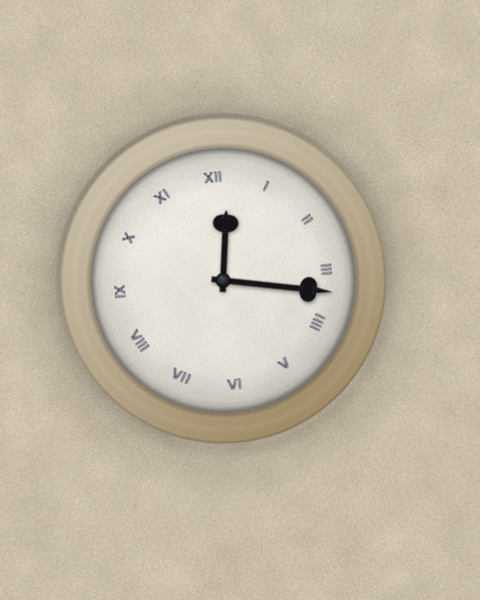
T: 12:17
